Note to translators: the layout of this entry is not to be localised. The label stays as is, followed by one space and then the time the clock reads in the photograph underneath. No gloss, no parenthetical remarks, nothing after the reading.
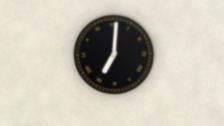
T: 7:01
